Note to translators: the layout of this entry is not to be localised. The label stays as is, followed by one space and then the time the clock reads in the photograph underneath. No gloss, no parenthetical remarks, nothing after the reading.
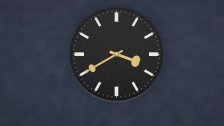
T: 3:40
